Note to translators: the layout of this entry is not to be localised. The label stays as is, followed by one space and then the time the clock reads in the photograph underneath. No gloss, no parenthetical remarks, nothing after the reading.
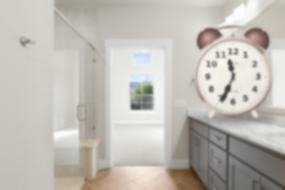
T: 11:34
